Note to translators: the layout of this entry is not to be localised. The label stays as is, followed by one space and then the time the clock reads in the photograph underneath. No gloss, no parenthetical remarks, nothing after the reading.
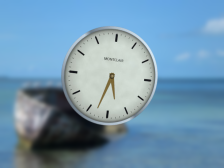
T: 5:33
